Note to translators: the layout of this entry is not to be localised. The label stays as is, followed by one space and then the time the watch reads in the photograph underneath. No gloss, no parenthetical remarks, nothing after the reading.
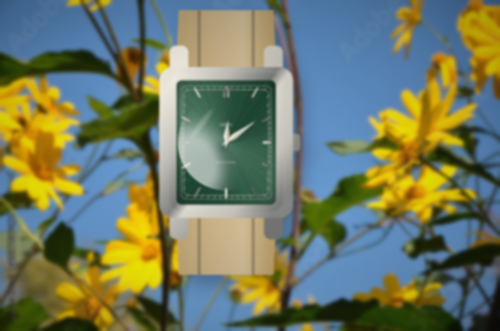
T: 12:09
